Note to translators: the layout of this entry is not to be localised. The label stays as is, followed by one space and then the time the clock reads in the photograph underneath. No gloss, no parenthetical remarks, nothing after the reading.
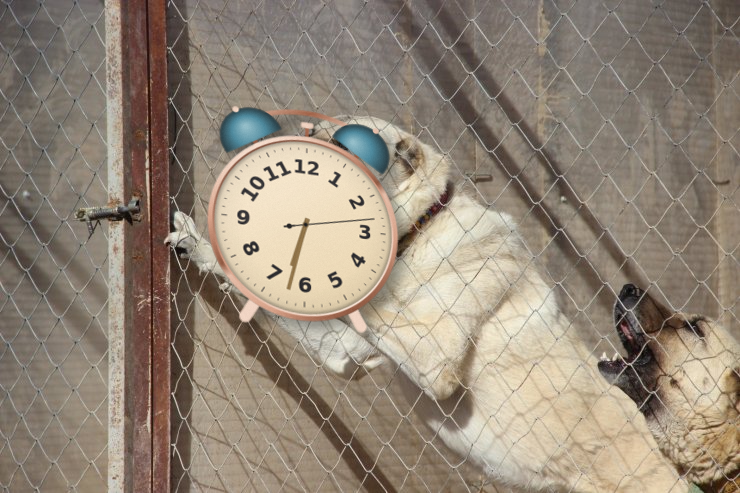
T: 6:32:13
